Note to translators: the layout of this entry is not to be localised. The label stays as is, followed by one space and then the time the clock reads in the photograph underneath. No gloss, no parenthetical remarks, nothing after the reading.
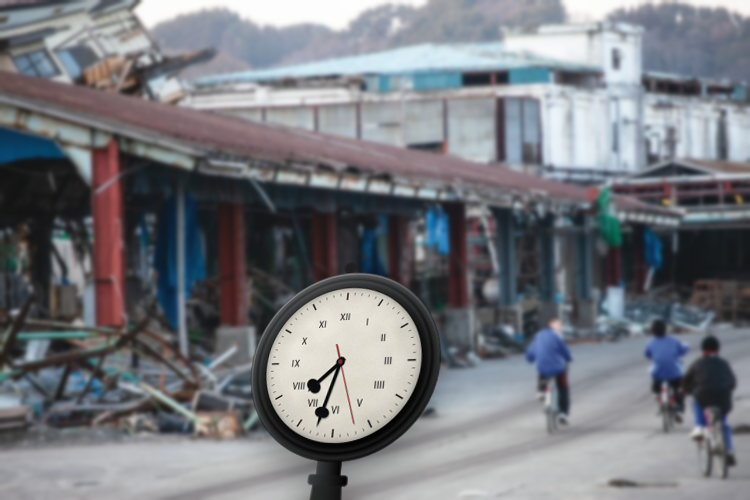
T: 7:32:27
